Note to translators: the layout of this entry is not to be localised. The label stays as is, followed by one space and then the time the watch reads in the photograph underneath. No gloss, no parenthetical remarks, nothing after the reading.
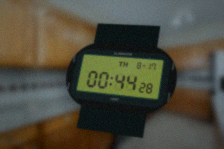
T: 0:44:28
